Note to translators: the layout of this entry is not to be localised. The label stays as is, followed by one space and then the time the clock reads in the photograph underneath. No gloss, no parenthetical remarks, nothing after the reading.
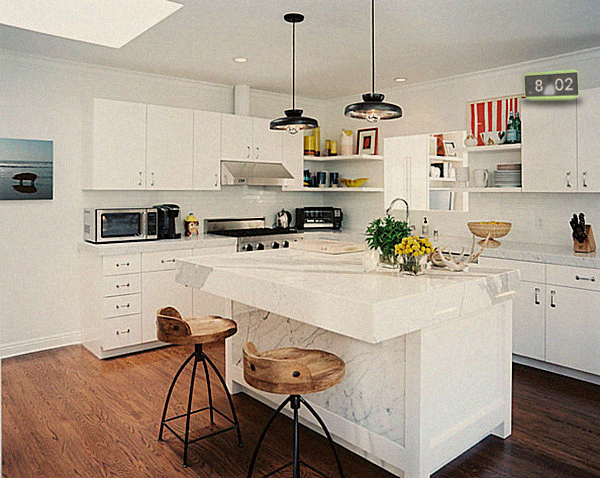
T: 8:02
